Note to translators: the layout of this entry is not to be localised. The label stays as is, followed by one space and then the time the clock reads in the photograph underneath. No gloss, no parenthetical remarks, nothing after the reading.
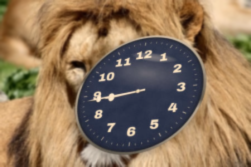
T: 8:44
